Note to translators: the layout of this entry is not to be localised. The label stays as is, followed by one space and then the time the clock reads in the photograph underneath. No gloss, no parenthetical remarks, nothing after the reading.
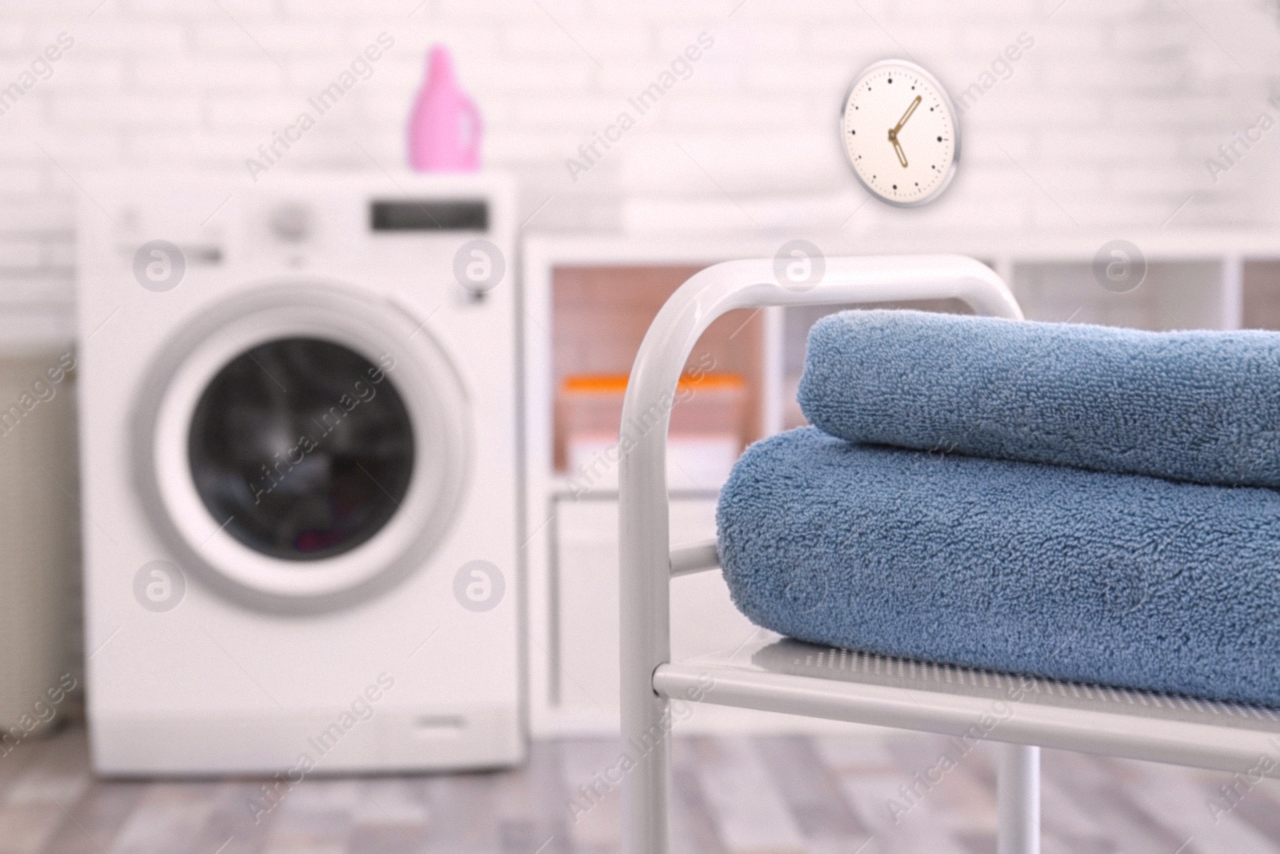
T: 5:07
